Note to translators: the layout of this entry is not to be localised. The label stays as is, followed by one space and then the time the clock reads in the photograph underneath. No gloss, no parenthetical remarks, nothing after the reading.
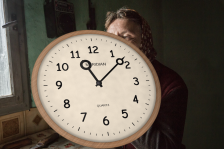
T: 11:08
